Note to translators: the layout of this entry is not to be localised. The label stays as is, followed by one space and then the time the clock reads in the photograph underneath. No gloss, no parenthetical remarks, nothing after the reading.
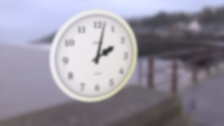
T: 2:02
